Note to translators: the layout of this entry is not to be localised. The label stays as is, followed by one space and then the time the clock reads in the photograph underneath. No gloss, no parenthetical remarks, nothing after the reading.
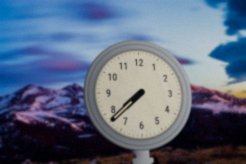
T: 7:38
